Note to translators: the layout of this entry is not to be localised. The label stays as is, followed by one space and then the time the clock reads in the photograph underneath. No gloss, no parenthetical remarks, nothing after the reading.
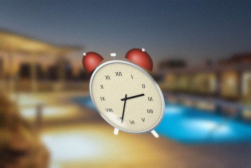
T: 2:34
